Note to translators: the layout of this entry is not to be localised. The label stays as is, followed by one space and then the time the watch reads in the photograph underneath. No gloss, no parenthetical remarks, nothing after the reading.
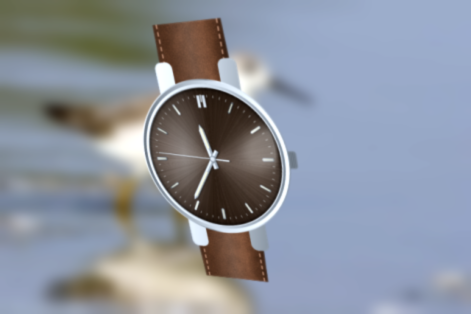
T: 11:35:46
